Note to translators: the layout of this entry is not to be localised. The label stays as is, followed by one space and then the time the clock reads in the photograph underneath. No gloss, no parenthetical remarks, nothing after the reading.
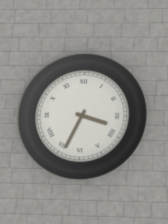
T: 3:34
